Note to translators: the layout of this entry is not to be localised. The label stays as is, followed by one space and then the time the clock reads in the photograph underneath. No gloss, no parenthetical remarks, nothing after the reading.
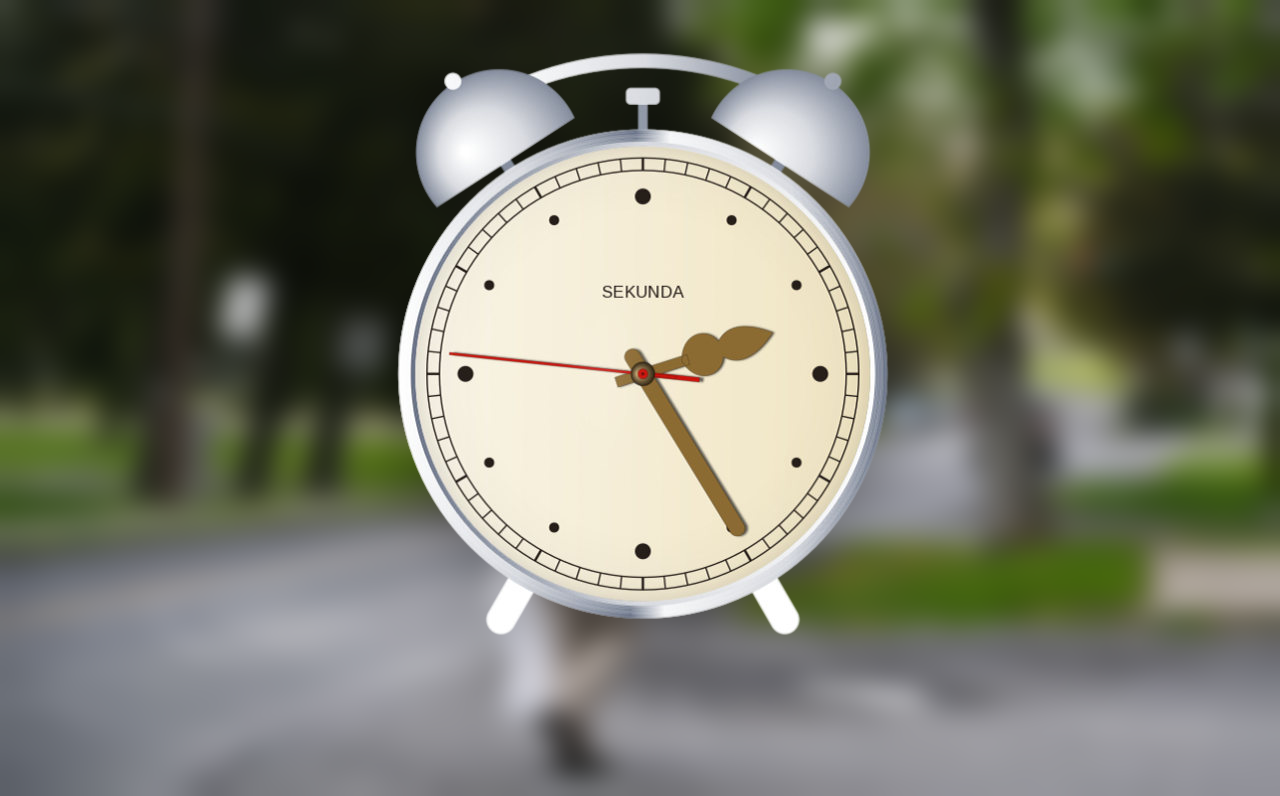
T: 2:24:46
